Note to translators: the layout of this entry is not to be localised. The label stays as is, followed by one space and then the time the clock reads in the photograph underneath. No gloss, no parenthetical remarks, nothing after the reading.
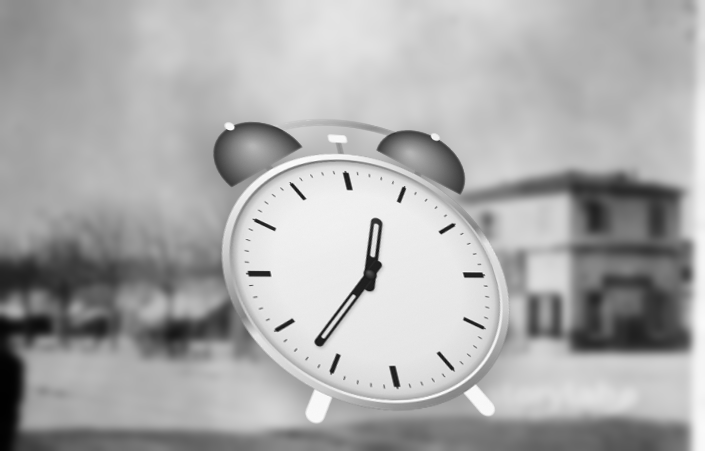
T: 12:37
